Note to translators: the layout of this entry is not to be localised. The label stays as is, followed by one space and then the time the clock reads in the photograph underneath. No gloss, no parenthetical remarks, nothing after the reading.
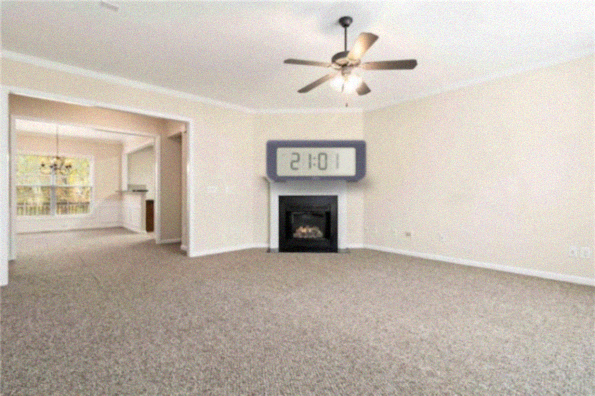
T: 21:01
